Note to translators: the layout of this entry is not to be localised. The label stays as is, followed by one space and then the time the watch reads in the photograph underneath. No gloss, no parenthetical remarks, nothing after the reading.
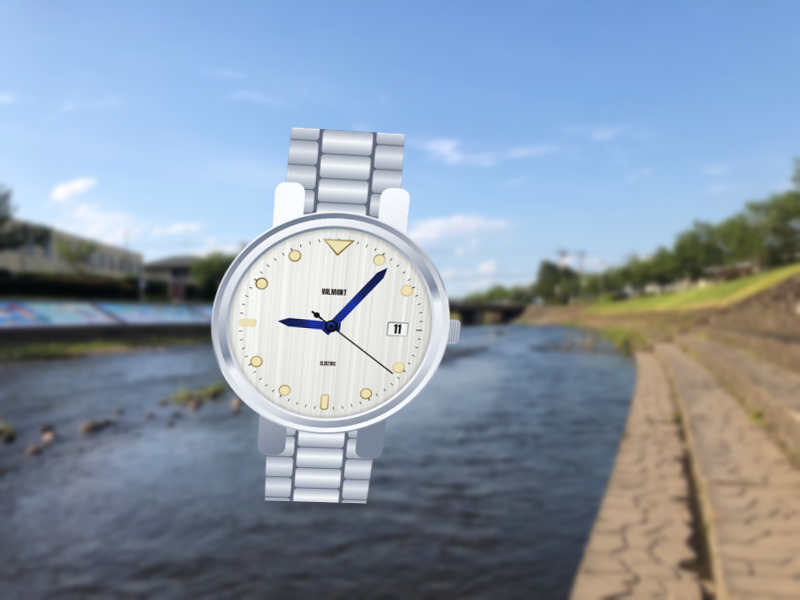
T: 9:06:21
